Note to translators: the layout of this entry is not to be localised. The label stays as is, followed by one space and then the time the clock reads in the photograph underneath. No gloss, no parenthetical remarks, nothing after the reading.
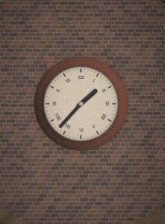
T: 1:37
